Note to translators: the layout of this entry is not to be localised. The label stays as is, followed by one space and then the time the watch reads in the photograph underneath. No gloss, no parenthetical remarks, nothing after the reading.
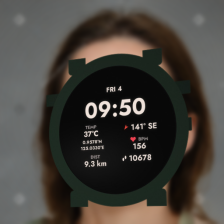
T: 9:50
